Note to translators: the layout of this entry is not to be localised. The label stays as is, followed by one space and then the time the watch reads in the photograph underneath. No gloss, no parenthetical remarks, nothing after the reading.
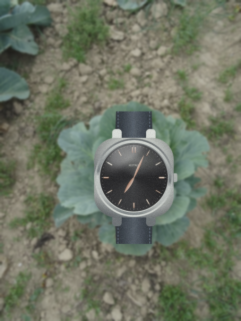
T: 7:04
